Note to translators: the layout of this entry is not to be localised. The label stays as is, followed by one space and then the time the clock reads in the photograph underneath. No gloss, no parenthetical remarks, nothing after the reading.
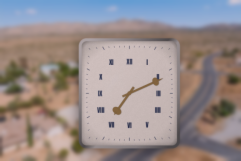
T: 7:11
